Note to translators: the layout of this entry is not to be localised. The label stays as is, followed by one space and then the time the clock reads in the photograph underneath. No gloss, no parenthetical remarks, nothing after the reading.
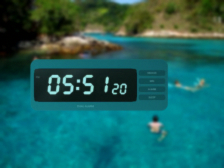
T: 5:51:20
